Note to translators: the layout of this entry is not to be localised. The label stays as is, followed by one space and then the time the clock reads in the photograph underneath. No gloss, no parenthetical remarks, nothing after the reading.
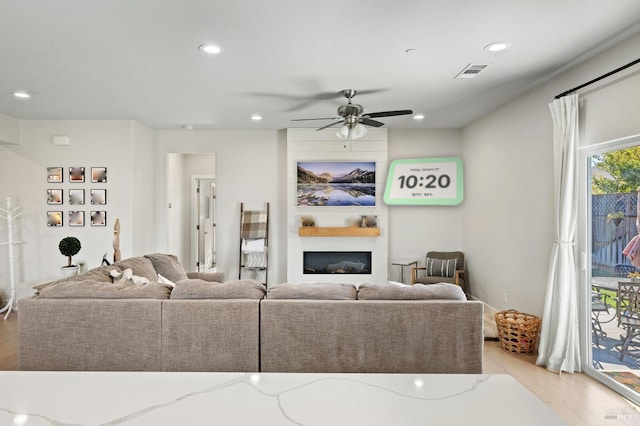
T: 10:20
